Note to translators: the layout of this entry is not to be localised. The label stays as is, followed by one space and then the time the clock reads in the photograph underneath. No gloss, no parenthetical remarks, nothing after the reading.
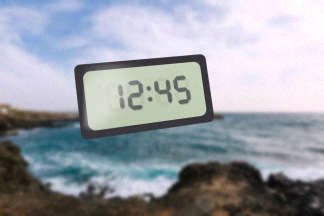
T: 12:45
